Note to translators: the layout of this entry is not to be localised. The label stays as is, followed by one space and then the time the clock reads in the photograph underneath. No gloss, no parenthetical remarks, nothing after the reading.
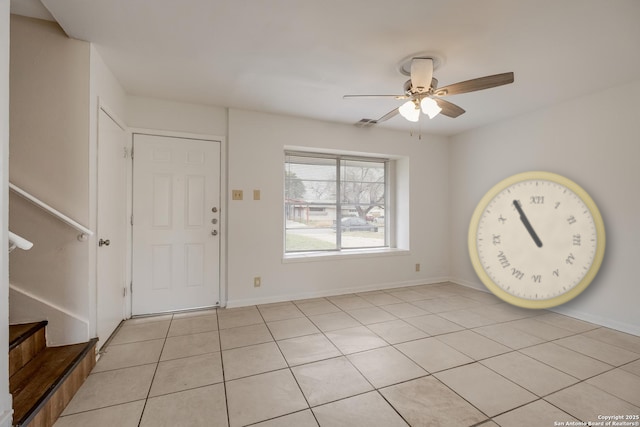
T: 10:55
